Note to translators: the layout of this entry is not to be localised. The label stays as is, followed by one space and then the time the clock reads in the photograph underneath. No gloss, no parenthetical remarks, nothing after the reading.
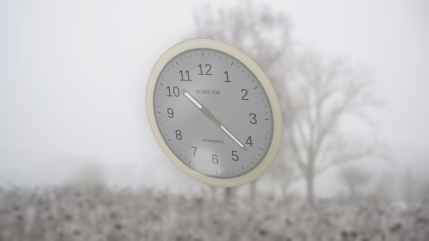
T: 10:22
